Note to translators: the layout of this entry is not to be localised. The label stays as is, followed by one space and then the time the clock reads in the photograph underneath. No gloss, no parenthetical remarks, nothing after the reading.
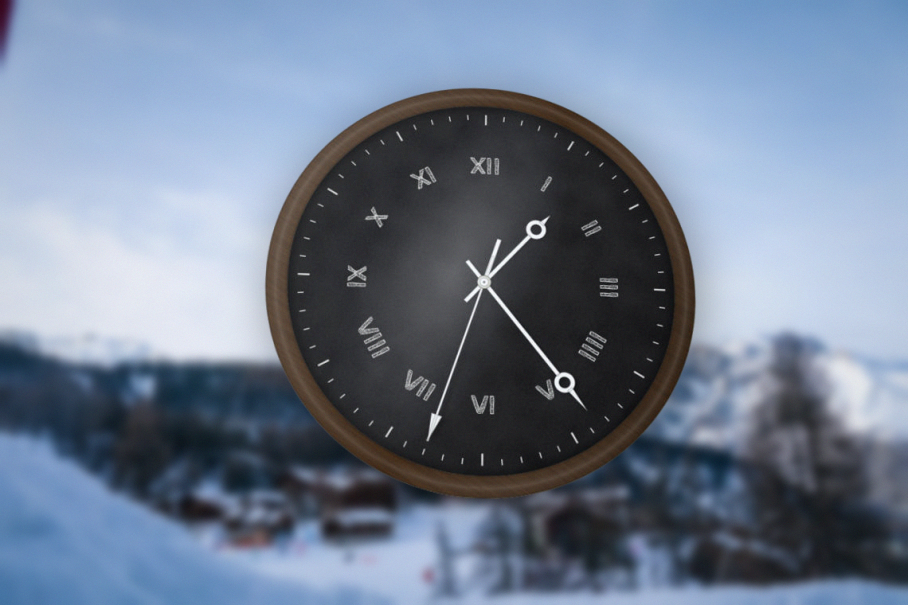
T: 1:23:33
